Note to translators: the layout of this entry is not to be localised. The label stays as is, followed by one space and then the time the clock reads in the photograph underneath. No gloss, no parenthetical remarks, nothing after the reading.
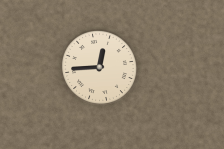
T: 12:46
